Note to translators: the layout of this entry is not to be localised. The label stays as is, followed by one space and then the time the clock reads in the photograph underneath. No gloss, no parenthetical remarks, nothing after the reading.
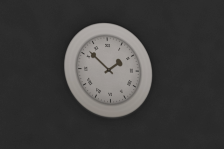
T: 1:52
